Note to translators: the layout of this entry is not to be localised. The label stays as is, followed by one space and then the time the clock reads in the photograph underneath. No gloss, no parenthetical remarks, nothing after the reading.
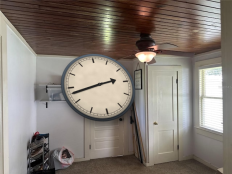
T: 2:43
